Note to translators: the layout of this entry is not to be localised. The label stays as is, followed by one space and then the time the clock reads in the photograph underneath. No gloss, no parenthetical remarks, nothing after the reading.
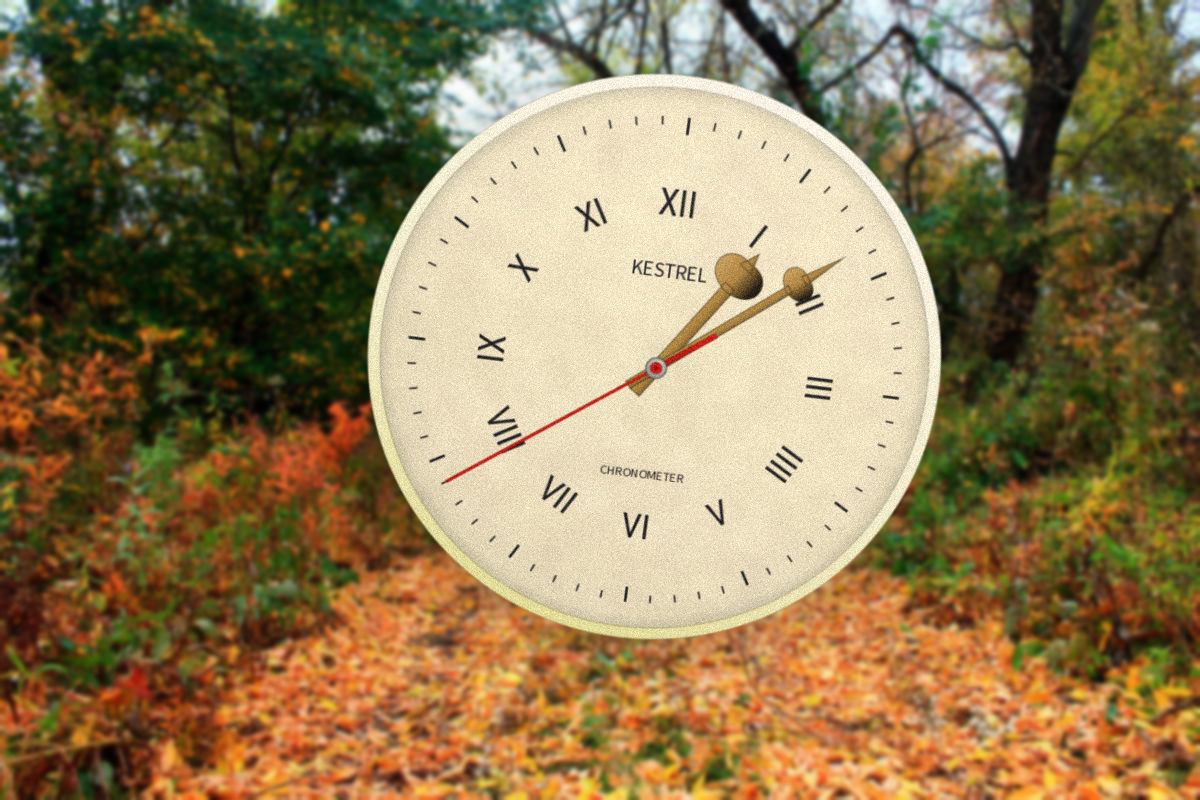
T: 1:08:39
